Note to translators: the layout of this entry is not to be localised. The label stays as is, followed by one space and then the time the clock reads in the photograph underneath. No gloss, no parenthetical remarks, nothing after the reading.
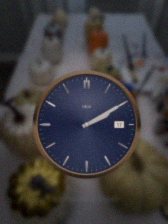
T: 2:10
